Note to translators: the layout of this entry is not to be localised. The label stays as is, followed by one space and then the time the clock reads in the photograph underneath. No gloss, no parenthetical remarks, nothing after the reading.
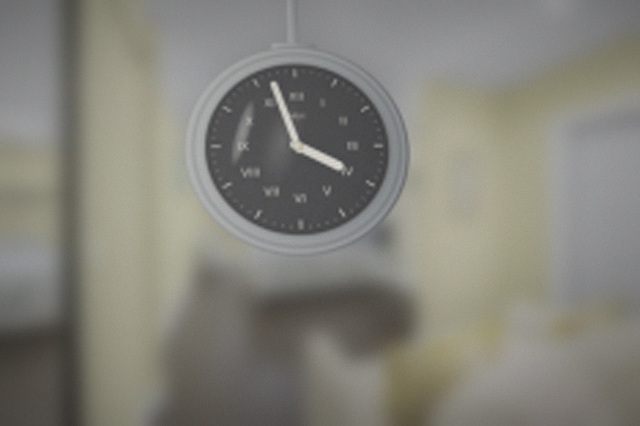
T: 3:57
